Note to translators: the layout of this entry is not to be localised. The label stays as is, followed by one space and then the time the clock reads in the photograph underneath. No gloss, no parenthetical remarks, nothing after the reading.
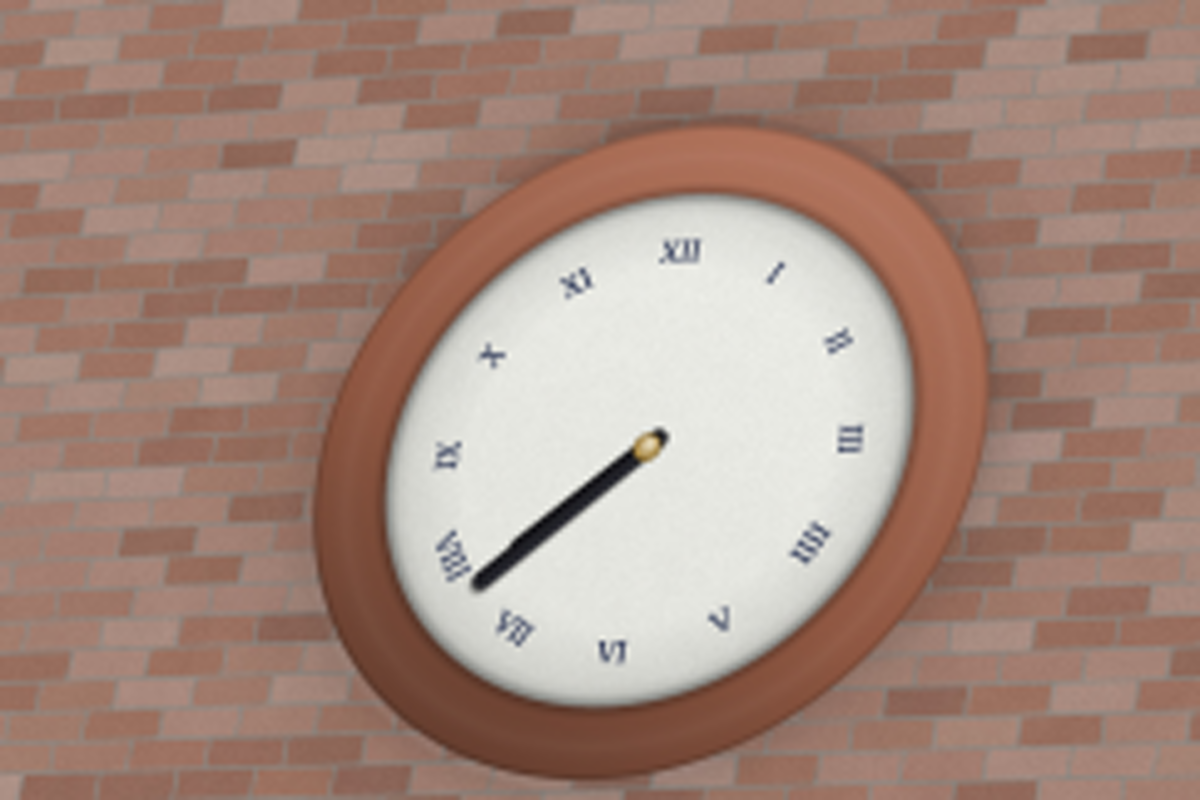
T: 7:38
